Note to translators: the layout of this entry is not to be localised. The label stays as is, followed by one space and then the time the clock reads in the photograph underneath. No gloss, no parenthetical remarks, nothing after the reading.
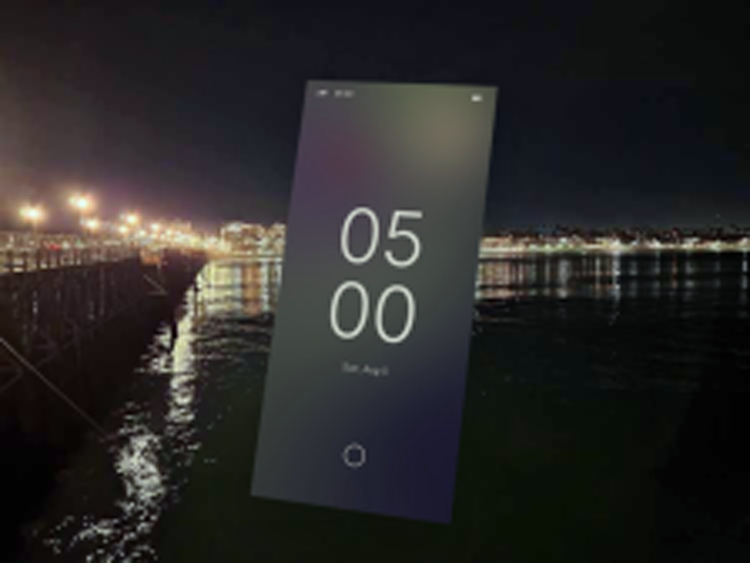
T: 5:00
